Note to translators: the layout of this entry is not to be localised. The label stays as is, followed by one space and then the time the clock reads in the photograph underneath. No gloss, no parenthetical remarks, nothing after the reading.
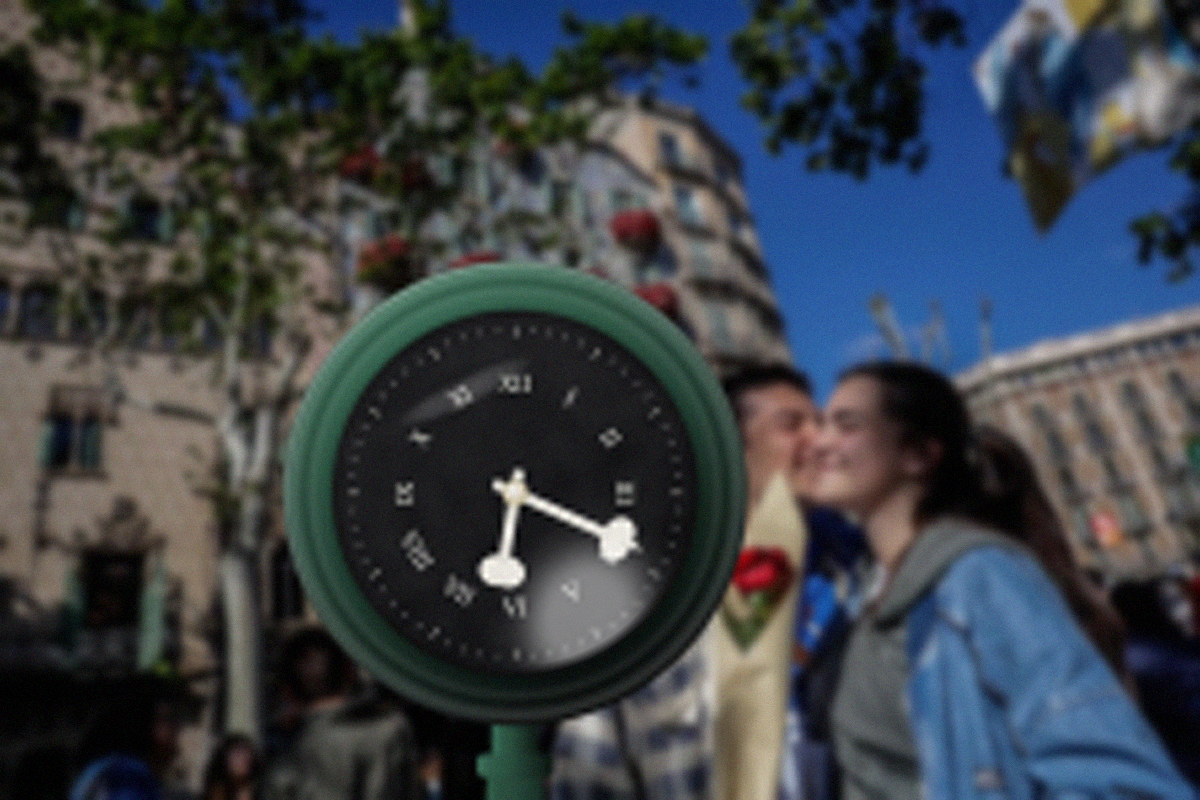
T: 6:19
